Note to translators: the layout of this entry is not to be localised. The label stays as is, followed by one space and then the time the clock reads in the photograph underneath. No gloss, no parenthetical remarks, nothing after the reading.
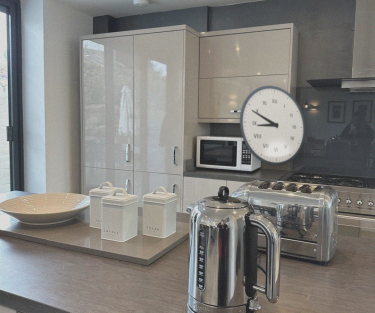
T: 8:49
